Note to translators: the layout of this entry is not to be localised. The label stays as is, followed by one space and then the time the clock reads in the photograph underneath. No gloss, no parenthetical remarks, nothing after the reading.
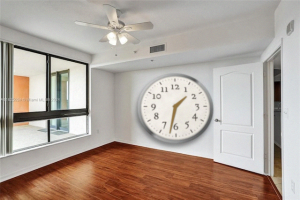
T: 1:32
